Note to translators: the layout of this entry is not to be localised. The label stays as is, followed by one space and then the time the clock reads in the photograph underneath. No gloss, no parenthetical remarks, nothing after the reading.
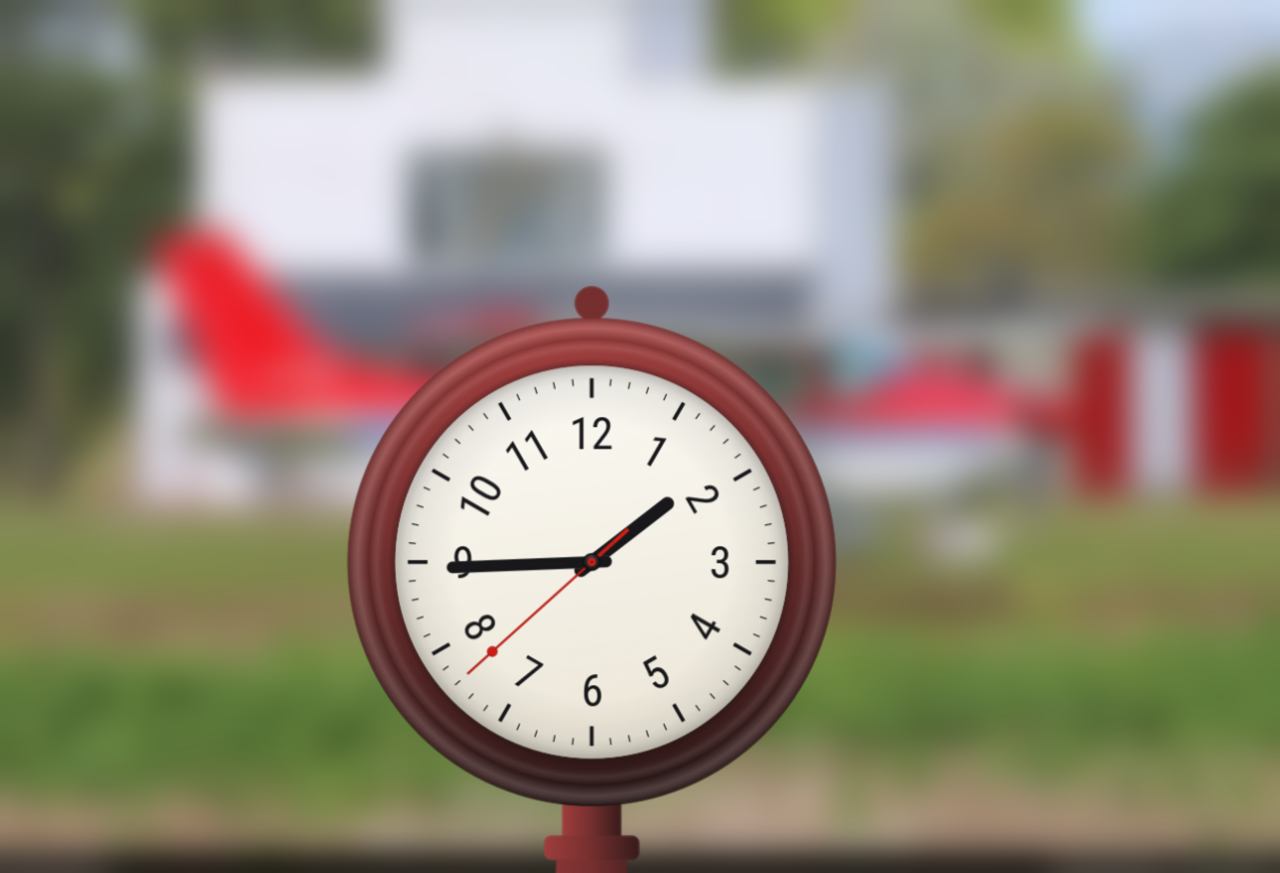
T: 1:44:38
